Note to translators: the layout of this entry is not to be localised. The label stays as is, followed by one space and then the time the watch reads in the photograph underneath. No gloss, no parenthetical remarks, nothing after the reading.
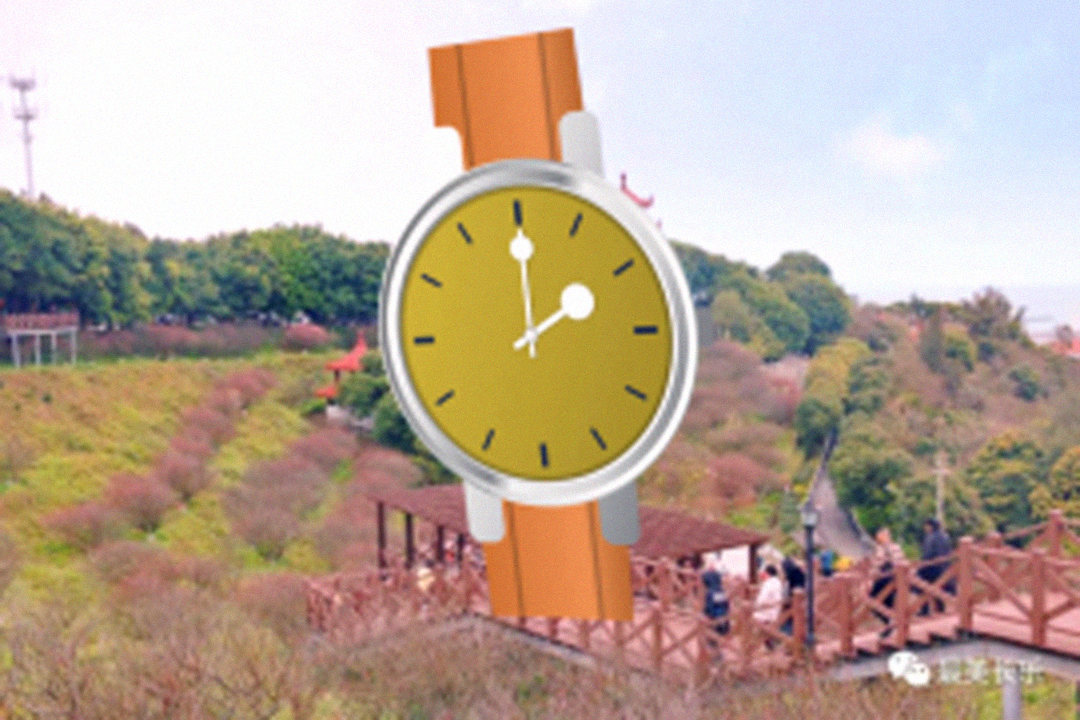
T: 2:00
